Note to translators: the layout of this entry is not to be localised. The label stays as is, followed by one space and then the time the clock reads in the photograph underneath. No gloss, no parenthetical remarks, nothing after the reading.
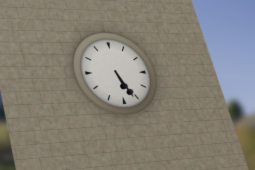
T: 5:26
